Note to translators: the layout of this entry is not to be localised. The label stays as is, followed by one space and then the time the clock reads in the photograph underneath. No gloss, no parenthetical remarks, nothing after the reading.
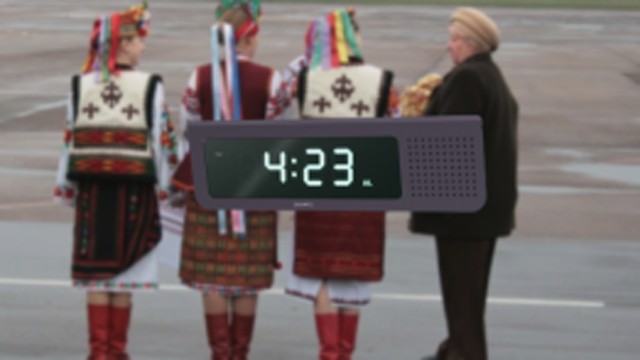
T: 4:23
